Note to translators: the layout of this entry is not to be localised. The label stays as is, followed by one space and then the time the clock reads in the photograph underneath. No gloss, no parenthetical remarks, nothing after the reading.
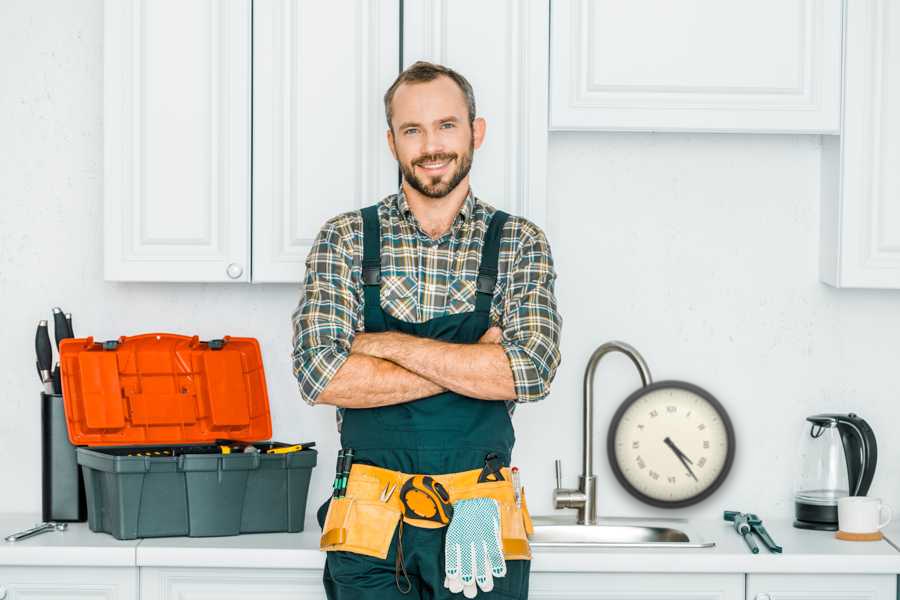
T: 4:24
